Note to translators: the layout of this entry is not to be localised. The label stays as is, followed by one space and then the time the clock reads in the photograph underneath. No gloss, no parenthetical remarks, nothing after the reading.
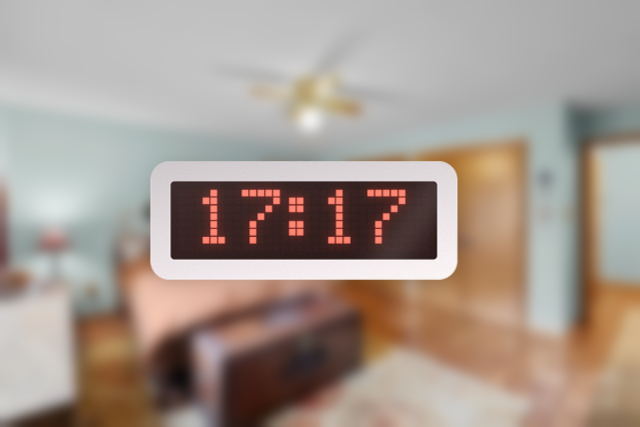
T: 17:17
